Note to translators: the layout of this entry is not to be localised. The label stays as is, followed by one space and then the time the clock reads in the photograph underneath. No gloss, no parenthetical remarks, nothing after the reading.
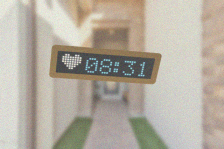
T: 8:31
